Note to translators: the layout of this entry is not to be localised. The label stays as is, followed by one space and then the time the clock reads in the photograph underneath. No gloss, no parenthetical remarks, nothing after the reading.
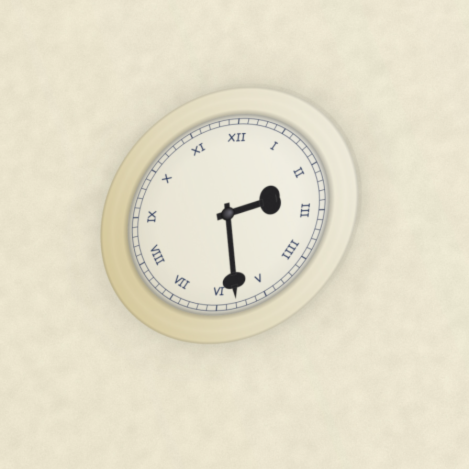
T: 2:28
